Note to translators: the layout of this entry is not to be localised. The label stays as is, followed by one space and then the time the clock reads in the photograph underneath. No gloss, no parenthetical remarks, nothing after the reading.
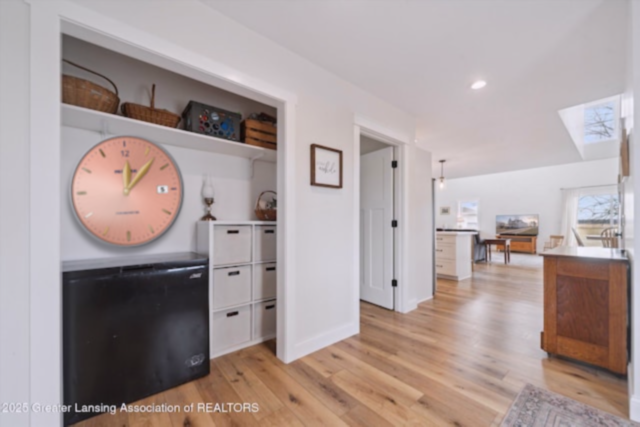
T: 12:07
